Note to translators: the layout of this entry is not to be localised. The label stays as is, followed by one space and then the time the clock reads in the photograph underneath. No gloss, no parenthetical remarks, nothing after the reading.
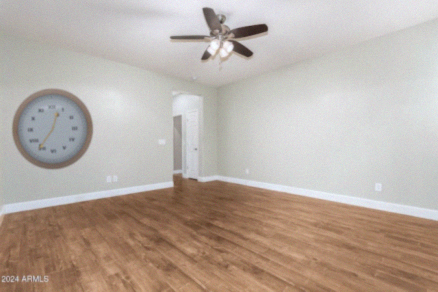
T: 12:36
